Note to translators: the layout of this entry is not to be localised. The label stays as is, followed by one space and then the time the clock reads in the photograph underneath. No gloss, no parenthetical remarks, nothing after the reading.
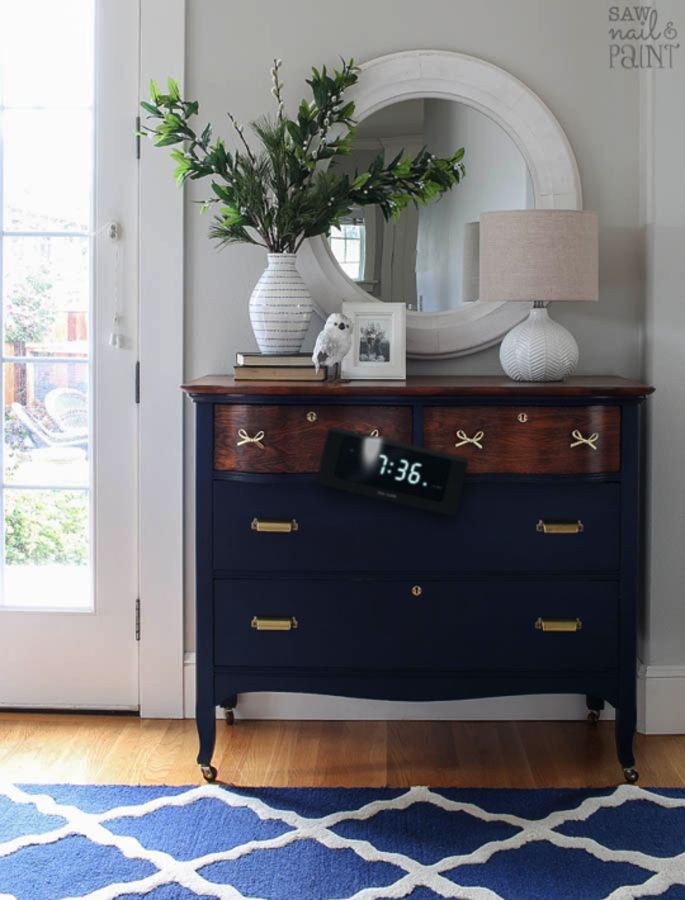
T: 7:36
